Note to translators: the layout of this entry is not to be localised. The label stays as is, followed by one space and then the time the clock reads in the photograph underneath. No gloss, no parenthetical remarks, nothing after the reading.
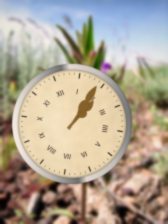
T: 2:09
